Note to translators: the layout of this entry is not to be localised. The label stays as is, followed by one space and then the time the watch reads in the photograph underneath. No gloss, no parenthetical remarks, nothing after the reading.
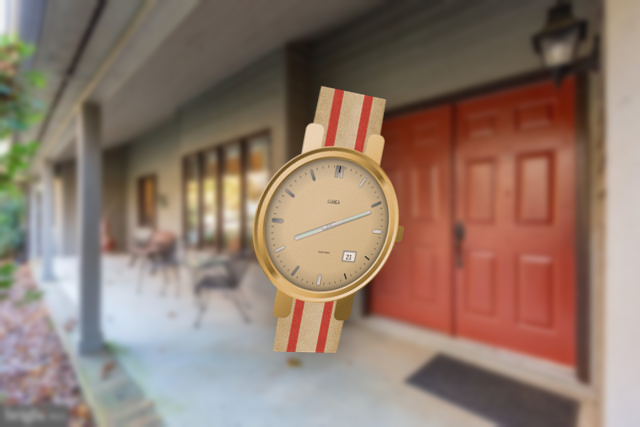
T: 8:11
